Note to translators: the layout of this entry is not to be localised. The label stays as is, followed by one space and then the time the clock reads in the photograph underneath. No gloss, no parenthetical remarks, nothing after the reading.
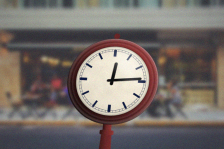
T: 12:14
